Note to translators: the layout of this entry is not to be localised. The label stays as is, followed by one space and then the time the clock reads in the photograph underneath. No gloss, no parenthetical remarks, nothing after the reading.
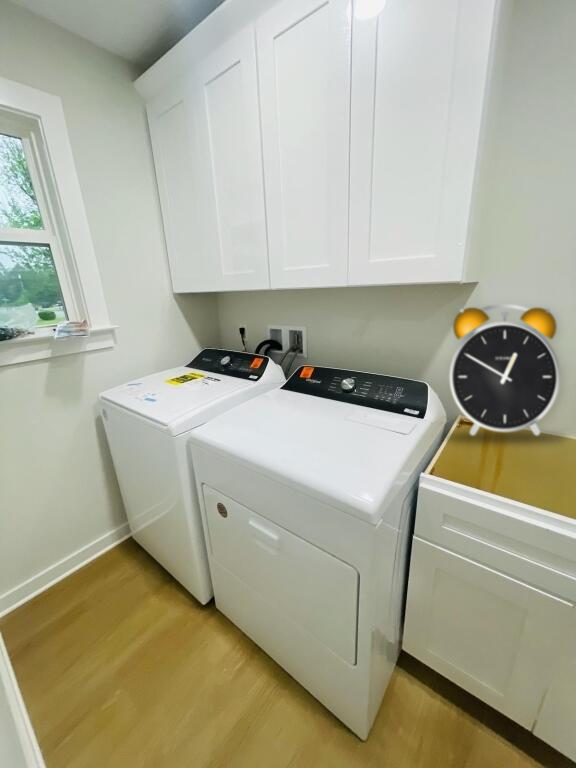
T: 12:50
